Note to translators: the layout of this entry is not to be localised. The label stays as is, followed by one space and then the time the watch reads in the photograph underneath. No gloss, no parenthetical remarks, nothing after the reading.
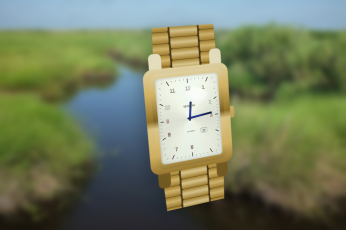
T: 12:14
